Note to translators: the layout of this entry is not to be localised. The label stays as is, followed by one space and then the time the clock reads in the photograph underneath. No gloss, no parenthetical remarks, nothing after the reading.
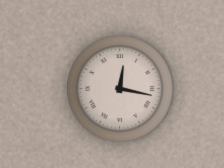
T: 12:17
